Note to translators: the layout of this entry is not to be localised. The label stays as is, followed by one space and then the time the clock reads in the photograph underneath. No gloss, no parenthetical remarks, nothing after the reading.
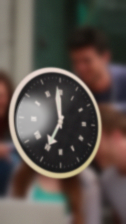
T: 6:59
